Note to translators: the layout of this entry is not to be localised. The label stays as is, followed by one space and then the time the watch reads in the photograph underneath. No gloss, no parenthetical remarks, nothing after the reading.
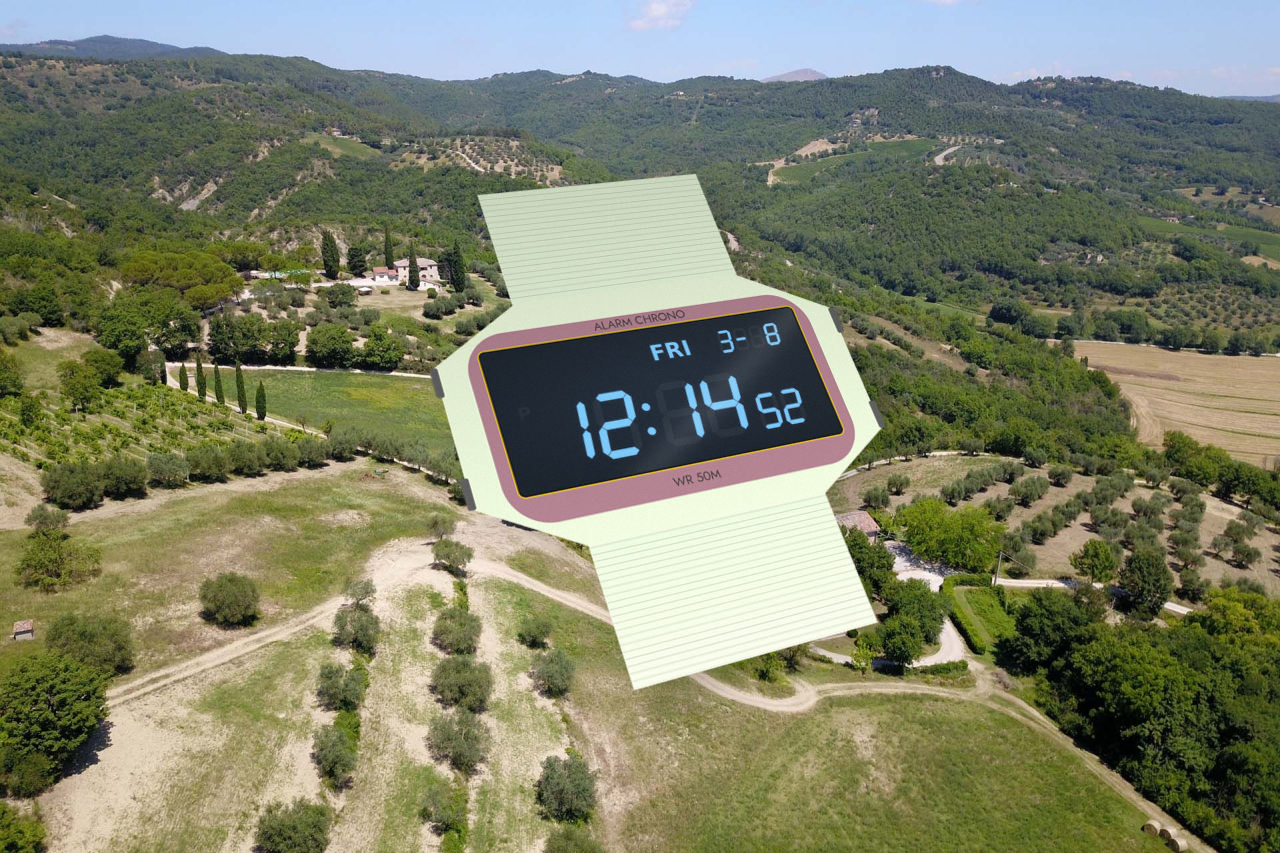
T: 12:14:52
